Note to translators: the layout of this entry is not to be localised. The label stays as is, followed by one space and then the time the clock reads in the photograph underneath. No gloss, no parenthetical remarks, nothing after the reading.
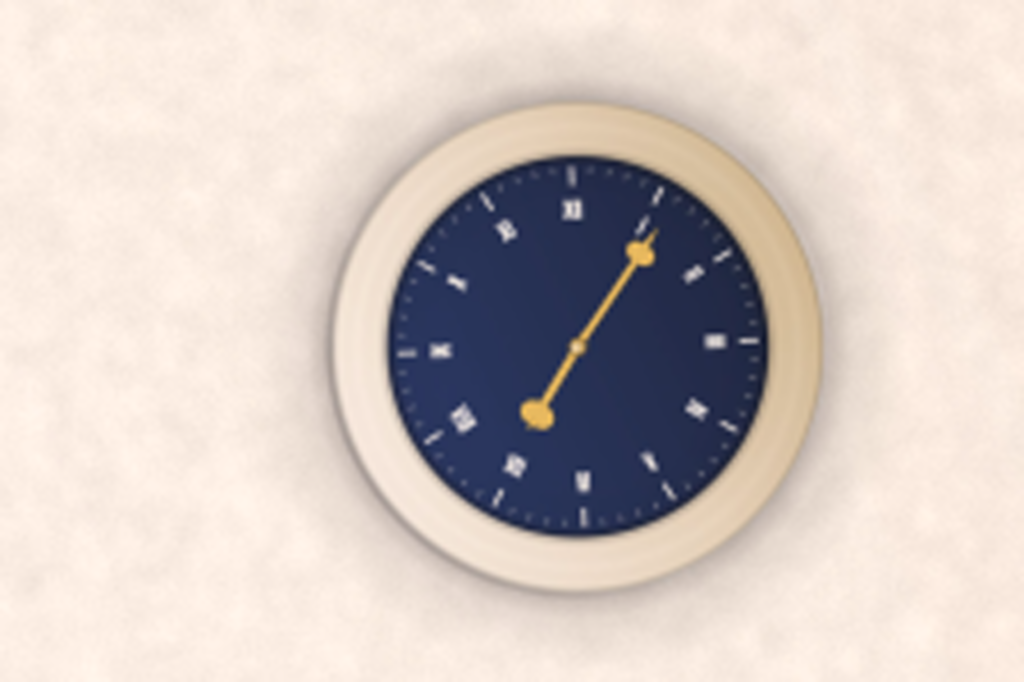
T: 7:06
